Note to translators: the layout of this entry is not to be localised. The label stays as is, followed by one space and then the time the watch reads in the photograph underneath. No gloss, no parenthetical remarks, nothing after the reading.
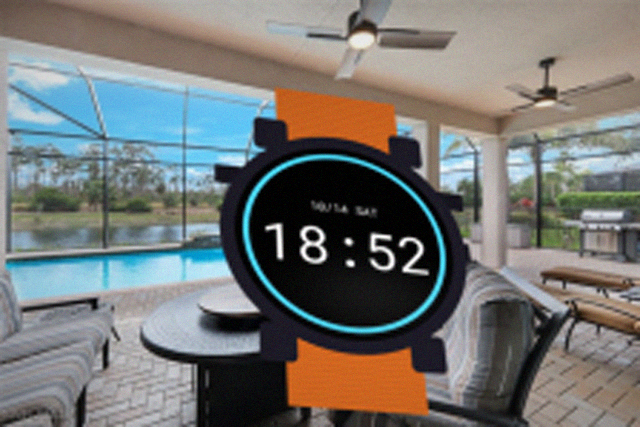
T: 18:52
